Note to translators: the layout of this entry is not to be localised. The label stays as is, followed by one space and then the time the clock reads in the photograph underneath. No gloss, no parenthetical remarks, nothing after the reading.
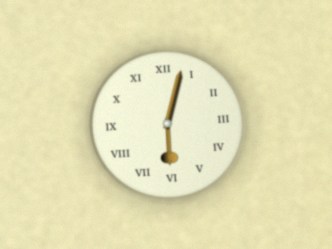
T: 6:03
